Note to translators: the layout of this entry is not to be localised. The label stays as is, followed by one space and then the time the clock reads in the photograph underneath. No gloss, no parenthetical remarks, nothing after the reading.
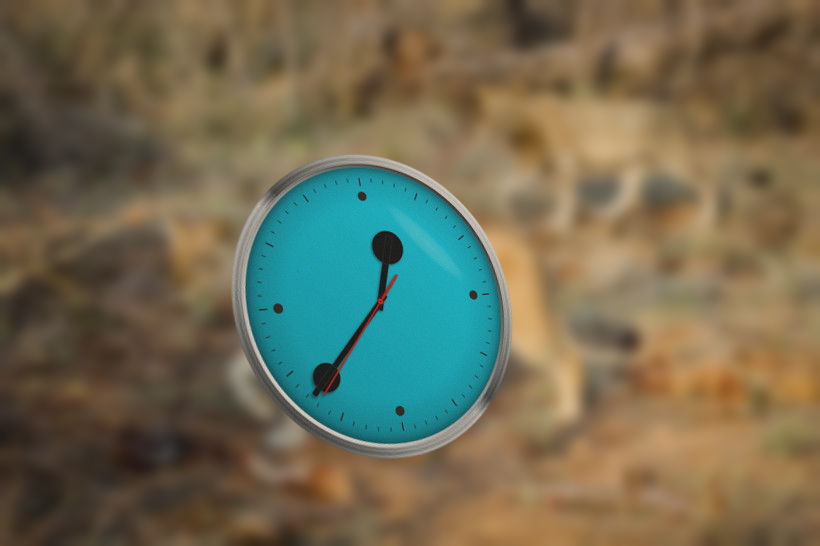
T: 12:37:37
